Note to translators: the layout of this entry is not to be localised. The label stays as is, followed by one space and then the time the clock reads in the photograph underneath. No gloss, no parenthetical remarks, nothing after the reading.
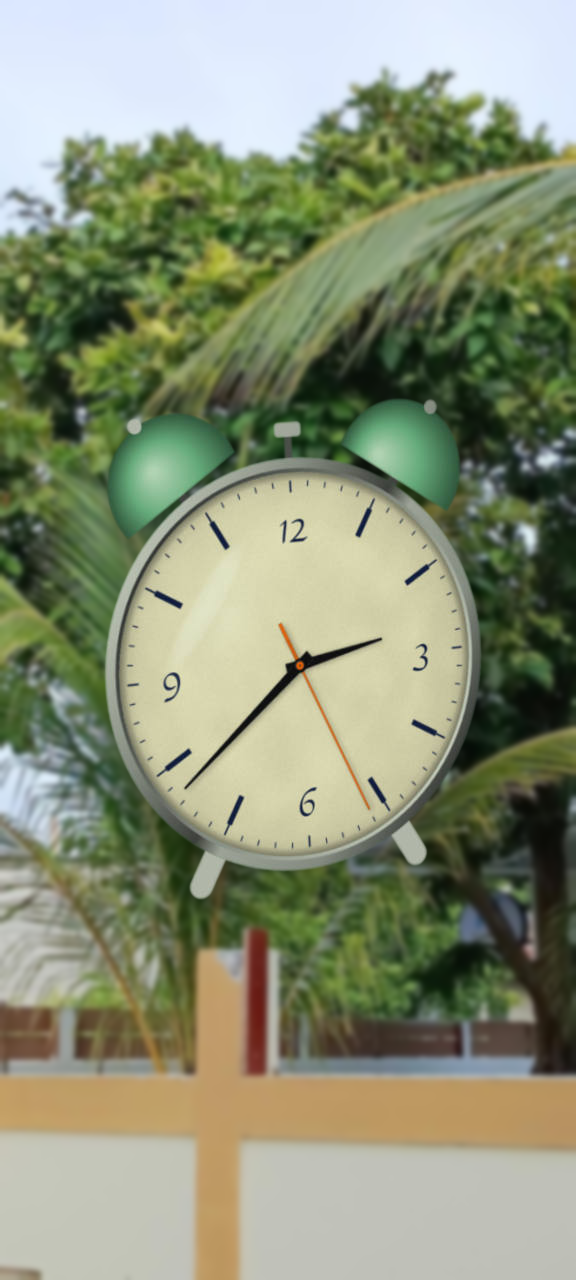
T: 2:38:26
